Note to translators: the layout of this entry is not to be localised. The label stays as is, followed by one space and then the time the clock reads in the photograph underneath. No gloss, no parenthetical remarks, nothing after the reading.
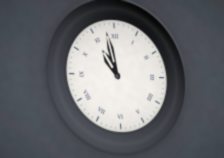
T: 10:58
